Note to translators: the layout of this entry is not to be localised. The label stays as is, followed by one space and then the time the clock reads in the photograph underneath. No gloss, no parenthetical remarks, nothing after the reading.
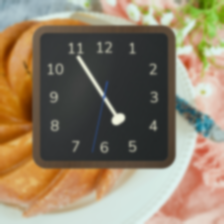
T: 4:54:32
